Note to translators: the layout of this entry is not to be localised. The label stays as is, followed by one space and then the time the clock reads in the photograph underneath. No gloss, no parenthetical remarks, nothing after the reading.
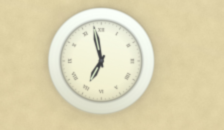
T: 6:58
